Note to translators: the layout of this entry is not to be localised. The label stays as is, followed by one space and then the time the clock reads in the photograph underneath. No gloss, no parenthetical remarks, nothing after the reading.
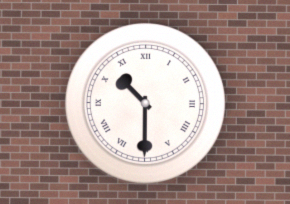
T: 10:30
